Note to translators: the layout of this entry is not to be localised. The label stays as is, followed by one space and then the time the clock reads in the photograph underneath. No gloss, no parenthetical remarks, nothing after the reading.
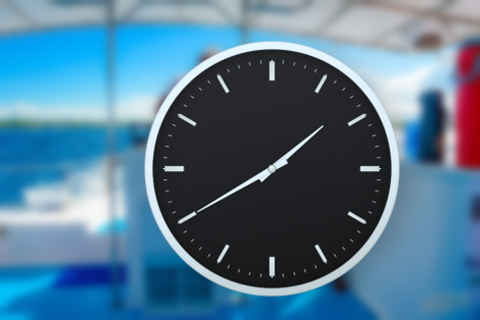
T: 1:40
